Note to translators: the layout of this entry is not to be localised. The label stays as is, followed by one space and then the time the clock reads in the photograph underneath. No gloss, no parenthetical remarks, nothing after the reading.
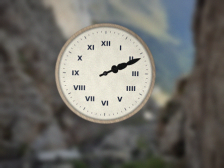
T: 2:11
